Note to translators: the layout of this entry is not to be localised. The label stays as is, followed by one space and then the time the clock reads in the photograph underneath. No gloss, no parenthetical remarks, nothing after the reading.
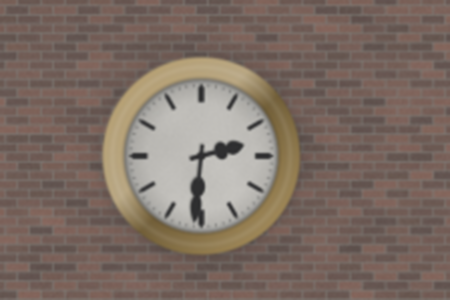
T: 2:31
